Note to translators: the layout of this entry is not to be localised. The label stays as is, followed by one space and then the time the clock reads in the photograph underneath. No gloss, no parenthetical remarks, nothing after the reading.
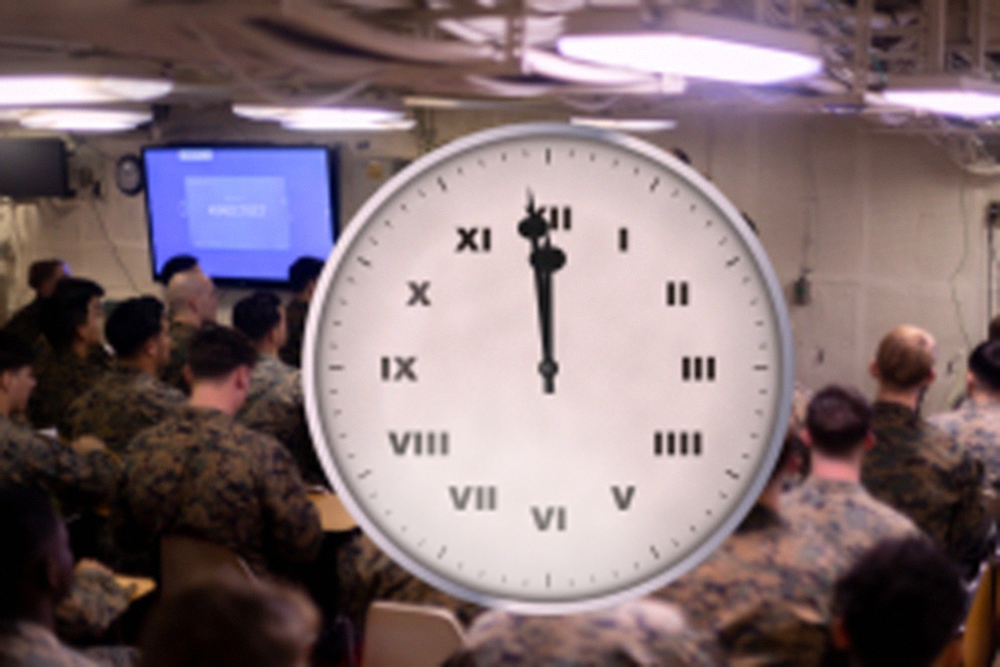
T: 11:59
